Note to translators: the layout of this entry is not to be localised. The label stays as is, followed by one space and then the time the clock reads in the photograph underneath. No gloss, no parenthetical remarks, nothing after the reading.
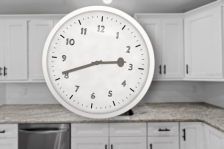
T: 2:41
